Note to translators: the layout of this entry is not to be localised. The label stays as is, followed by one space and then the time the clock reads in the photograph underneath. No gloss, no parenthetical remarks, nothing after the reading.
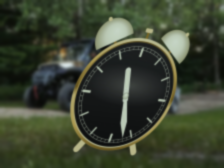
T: 11:27
